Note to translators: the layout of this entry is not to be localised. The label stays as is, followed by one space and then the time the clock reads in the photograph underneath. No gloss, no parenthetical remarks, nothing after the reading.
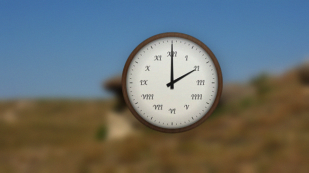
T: 2:00
